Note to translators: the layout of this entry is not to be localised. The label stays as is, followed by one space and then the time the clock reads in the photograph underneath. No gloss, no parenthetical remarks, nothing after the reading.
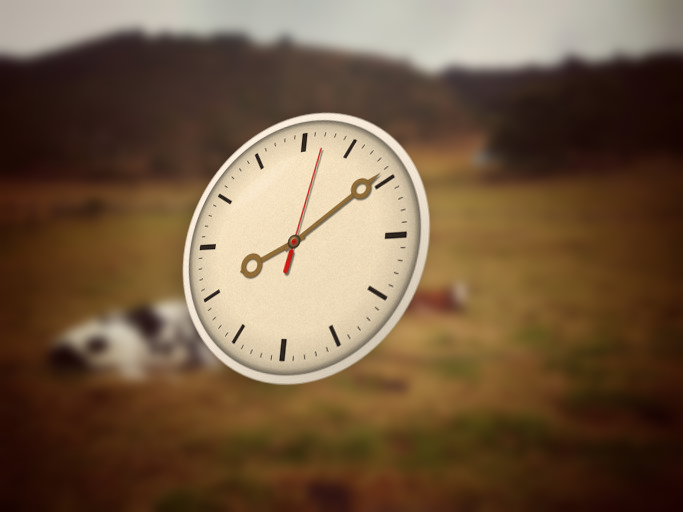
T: 8:09:02
